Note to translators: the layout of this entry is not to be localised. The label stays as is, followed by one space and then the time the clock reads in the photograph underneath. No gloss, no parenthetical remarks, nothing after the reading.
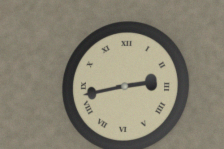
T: 2:43
